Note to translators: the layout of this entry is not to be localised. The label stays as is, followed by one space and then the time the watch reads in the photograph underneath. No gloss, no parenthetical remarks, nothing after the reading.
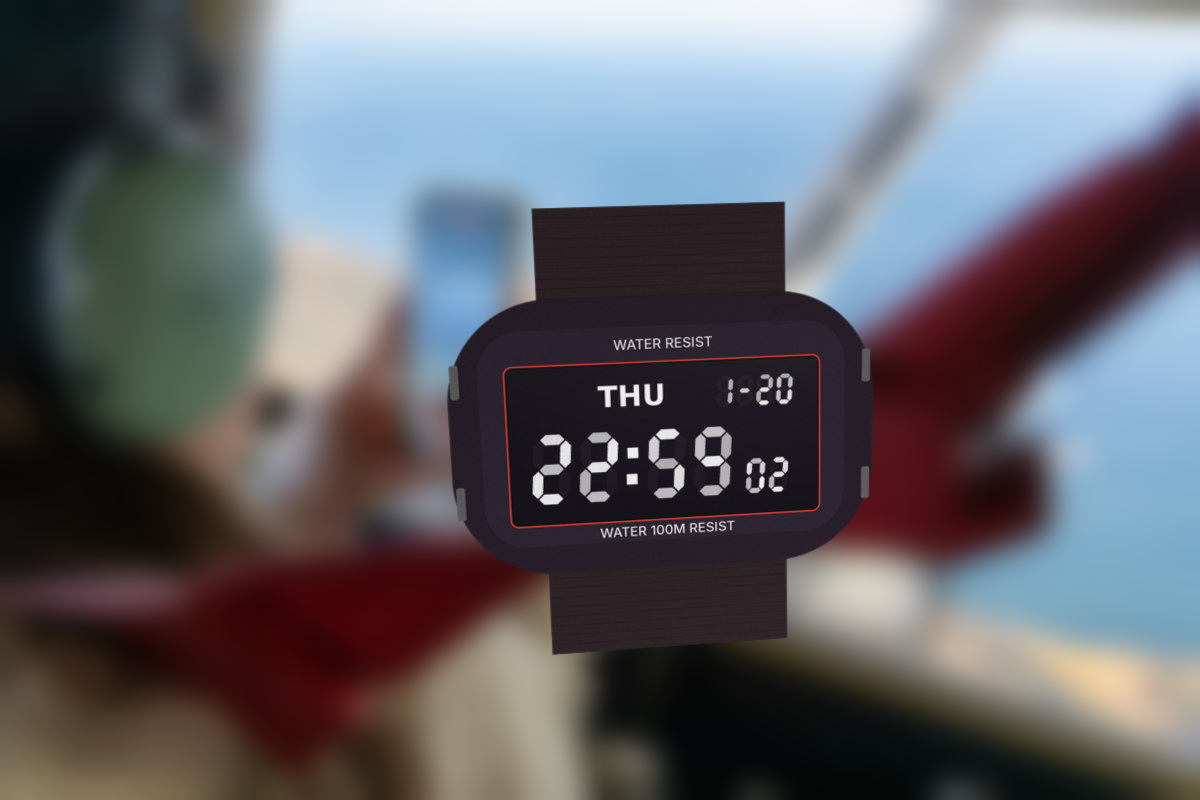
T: 22:59:02
